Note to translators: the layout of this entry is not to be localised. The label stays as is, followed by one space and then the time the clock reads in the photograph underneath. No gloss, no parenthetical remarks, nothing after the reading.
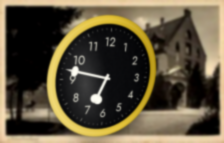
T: 6:47
